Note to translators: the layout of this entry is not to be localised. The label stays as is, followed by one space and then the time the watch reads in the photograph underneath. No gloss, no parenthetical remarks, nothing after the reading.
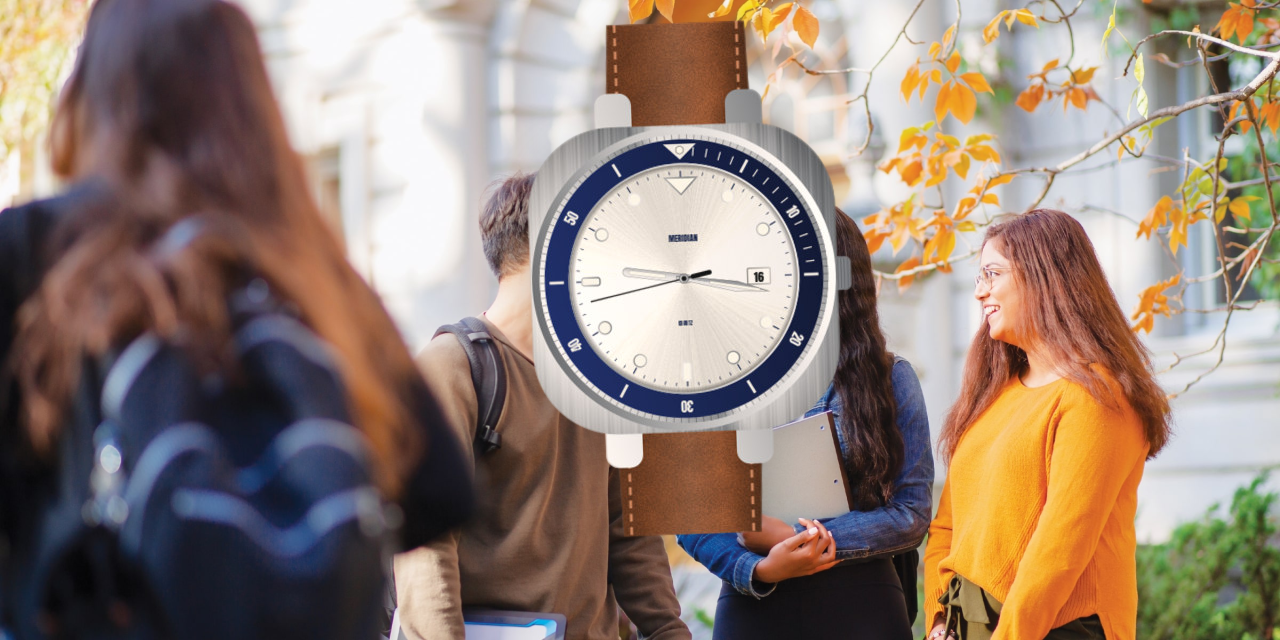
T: 9:16:43
